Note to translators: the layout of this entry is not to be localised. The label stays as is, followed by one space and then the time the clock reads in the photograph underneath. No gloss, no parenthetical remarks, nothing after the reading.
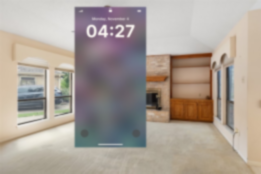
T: 4:27
